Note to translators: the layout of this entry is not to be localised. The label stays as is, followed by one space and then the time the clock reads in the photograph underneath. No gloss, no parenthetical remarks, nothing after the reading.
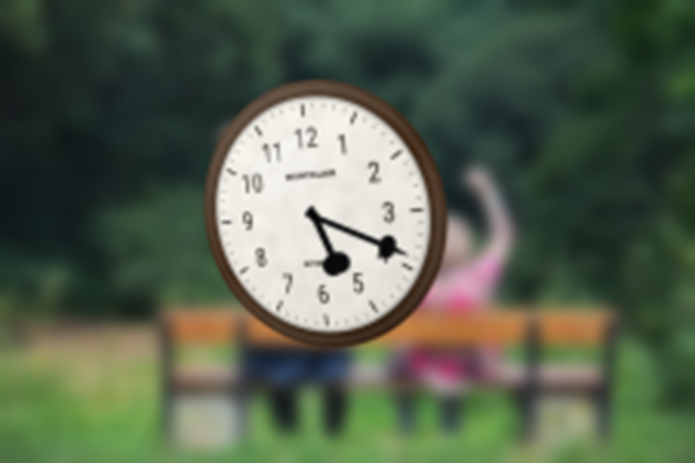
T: 5:19
